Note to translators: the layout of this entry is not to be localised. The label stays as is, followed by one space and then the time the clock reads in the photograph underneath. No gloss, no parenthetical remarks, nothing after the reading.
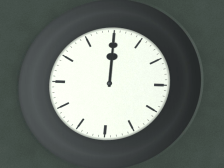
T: 12:00
